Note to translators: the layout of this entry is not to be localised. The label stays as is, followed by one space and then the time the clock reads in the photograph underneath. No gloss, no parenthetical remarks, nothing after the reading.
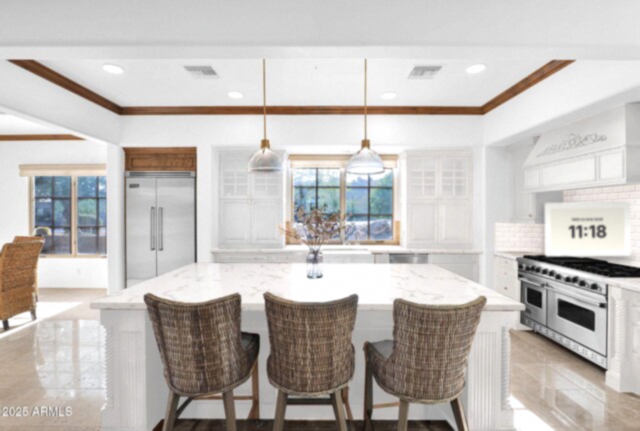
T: 11:18
